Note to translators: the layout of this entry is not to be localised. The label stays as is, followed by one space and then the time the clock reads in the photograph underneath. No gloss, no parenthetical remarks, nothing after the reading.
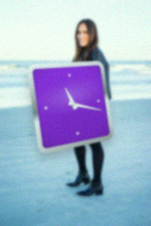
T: 11:18
